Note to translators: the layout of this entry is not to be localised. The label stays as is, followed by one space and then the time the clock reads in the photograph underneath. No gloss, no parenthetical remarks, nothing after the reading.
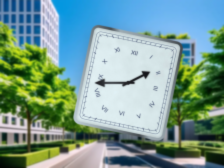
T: 1:43
